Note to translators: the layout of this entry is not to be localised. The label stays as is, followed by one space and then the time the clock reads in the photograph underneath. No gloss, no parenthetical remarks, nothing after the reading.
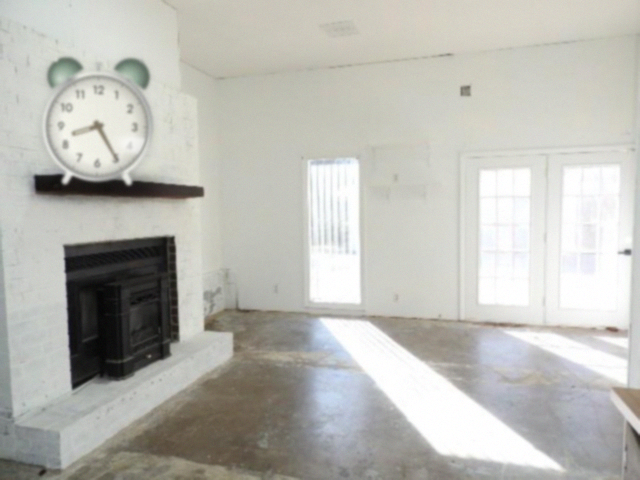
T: 8:25
